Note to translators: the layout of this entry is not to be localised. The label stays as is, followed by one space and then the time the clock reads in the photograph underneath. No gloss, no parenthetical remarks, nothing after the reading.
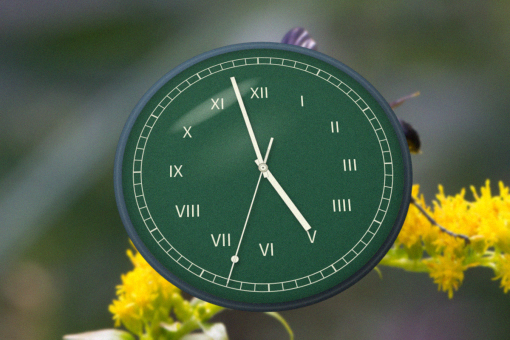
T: 4:57:33
